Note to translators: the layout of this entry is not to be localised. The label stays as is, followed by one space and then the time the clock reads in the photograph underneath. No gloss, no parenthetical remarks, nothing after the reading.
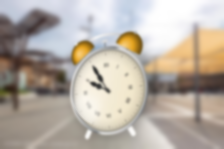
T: 9:55
